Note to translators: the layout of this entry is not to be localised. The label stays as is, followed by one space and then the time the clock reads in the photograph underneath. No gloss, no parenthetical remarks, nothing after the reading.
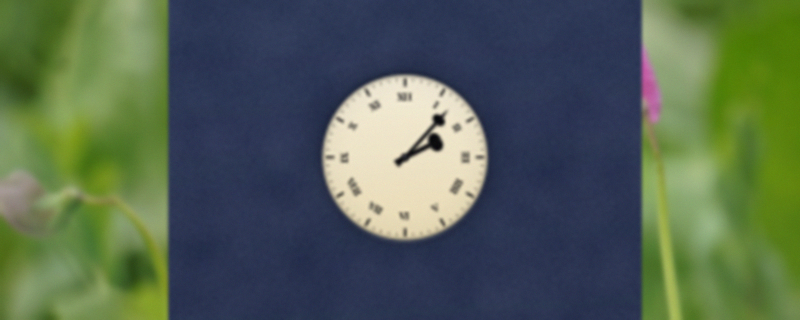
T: 2:07
